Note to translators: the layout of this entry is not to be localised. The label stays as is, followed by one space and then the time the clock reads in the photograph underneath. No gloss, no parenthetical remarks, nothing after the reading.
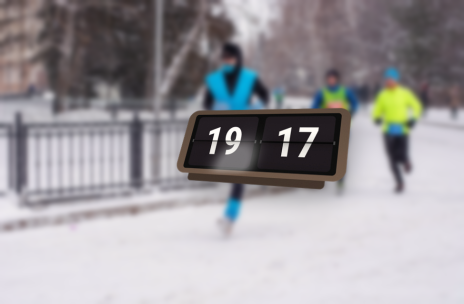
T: 19:17
